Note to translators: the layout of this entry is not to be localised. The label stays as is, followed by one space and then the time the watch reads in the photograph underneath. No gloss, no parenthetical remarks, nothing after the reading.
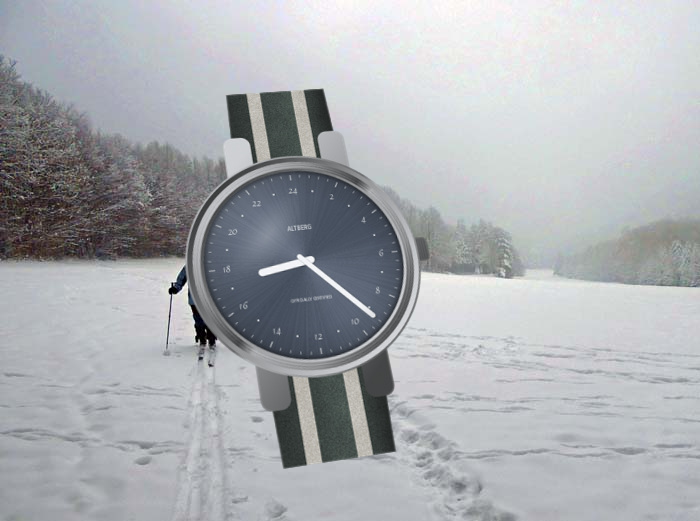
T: 17:23
